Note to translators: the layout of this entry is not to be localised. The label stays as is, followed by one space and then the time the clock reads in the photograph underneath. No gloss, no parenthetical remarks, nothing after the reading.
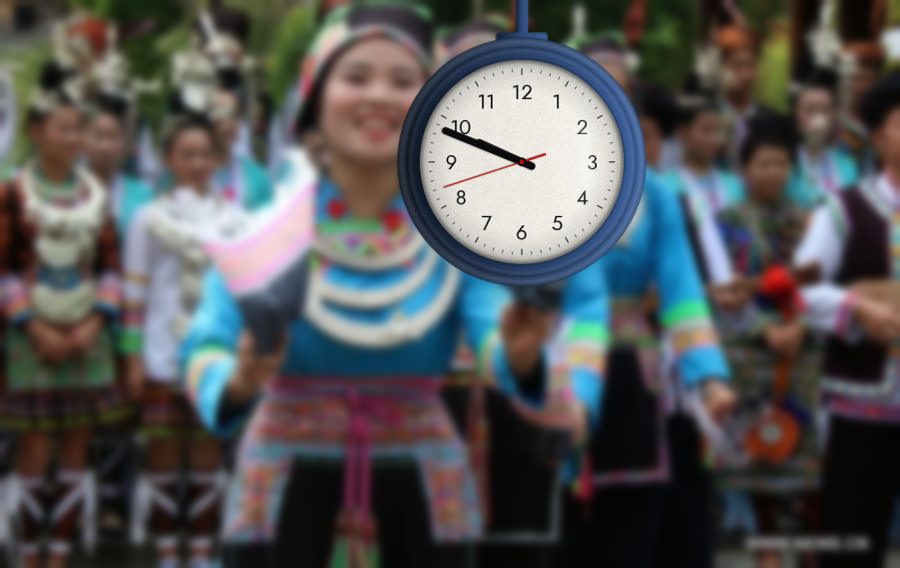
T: 9:48:42
